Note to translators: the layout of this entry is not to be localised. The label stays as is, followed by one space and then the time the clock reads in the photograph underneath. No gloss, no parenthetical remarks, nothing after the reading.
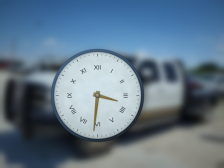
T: 3:31
